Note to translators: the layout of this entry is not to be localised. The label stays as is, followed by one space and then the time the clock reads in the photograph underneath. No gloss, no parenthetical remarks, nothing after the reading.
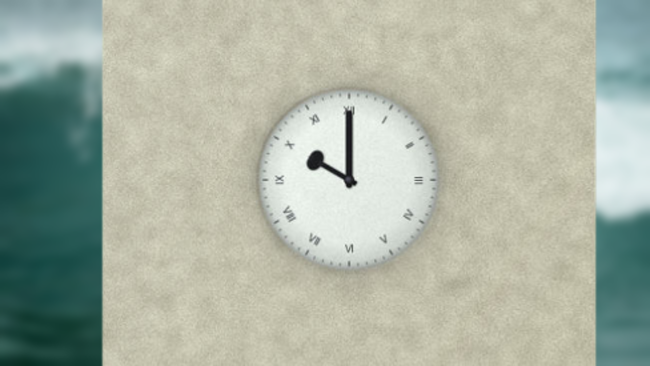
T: 10:00
